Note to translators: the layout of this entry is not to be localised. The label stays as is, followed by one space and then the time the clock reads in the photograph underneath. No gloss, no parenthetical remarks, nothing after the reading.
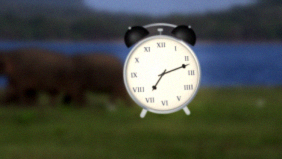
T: 7:12
